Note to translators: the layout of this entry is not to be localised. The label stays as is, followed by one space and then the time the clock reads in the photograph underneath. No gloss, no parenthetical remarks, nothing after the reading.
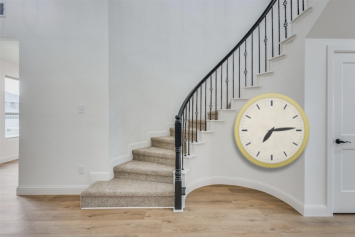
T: 7:14
